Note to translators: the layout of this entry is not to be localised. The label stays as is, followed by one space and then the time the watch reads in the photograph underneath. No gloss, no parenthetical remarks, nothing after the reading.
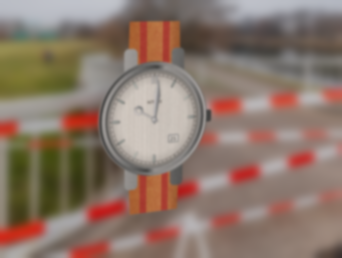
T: 10:01
